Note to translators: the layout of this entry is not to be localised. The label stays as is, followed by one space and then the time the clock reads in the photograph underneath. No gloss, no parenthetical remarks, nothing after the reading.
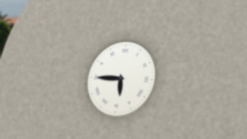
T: 5:45
